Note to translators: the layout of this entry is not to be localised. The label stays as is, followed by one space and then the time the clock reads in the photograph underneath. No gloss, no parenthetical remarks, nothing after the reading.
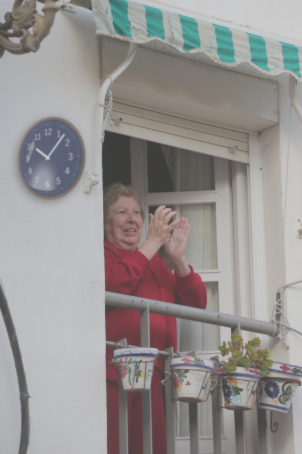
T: 10:07
